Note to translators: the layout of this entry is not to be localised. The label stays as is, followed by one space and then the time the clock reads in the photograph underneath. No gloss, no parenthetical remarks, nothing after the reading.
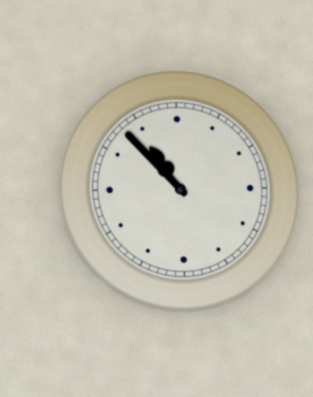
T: 10:53
